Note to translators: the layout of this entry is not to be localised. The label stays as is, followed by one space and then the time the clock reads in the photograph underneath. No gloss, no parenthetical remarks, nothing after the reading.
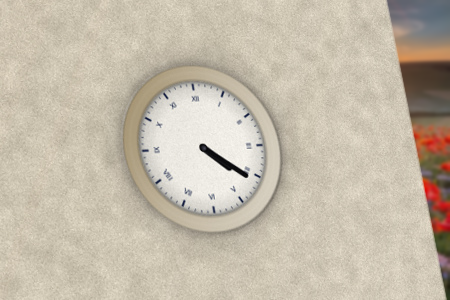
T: 4:21
